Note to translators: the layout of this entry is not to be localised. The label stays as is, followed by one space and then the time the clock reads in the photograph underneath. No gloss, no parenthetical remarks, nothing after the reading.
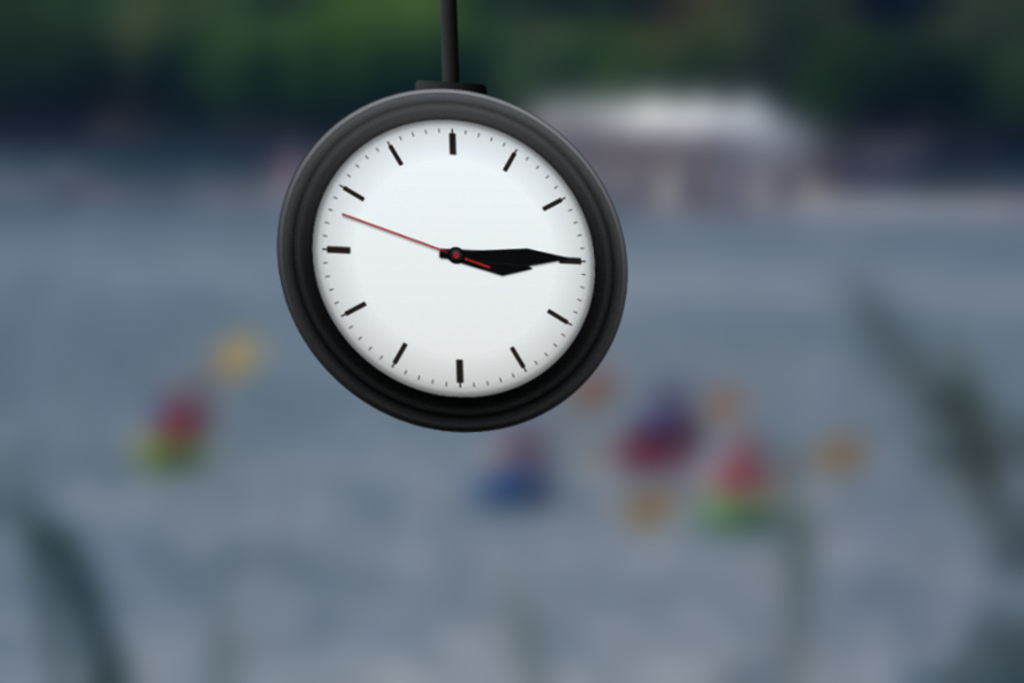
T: 3:14:48
